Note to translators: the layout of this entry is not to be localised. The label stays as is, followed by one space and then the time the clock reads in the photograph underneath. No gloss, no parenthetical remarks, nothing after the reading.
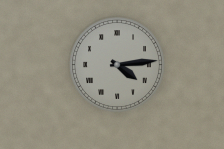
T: 4:14
